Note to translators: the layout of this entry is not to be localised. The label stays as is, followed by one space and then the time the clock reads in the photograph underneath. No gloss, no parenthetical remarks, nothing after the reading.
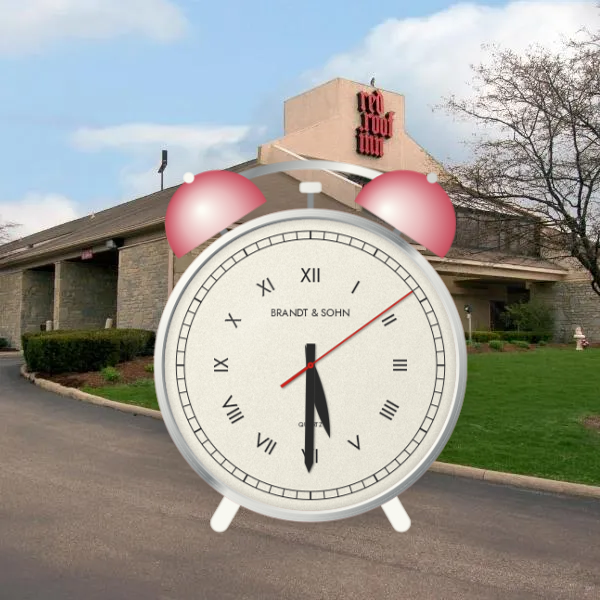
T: 5:30:09
